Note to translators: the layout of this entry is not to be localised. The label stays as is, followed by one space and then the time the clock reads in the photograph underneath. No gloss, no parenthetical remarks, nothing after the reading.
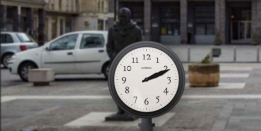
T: 2:11
